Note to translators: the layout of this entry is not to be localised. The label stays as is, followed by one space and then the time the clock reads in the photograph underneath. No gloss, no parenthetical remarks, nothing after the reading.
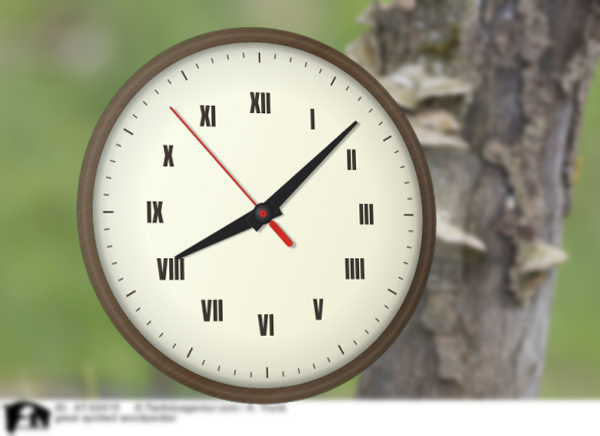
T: 8:07:53
